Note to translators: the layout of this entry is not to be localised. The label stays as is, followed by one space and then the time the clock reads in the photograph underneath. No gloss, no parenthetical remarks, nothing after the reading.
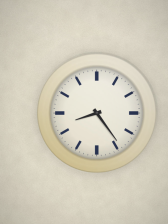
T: 8:24
